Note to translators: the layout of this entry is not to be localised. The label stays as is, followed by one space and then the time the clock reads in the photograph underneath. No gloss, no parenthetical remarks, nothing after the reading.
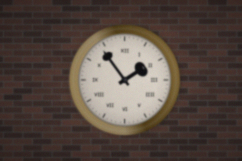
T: 1:54
